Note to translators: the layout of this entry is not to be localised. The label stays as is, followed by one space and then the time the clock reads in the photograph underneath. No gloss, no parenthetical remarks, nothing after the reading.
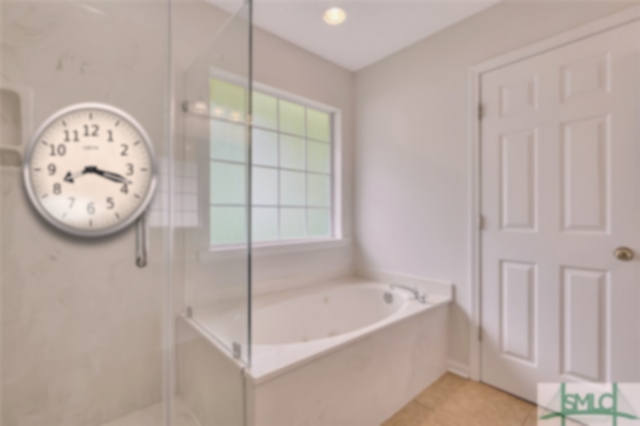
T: 8:18
